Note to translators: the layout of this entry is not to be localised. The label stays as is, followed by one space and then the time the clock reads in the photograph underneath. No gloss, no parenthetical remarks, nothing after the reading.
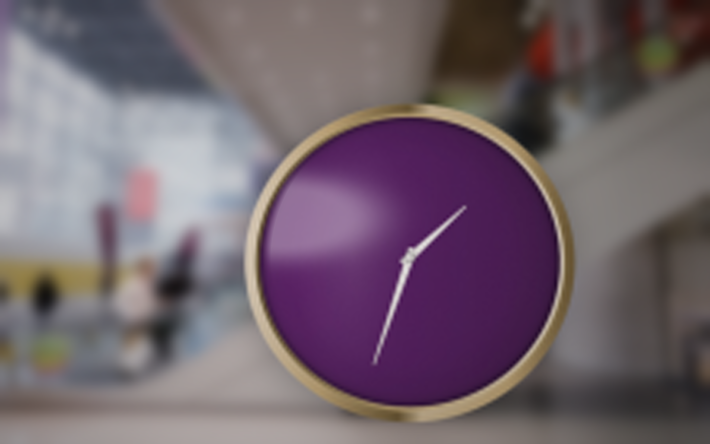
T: 1:33
